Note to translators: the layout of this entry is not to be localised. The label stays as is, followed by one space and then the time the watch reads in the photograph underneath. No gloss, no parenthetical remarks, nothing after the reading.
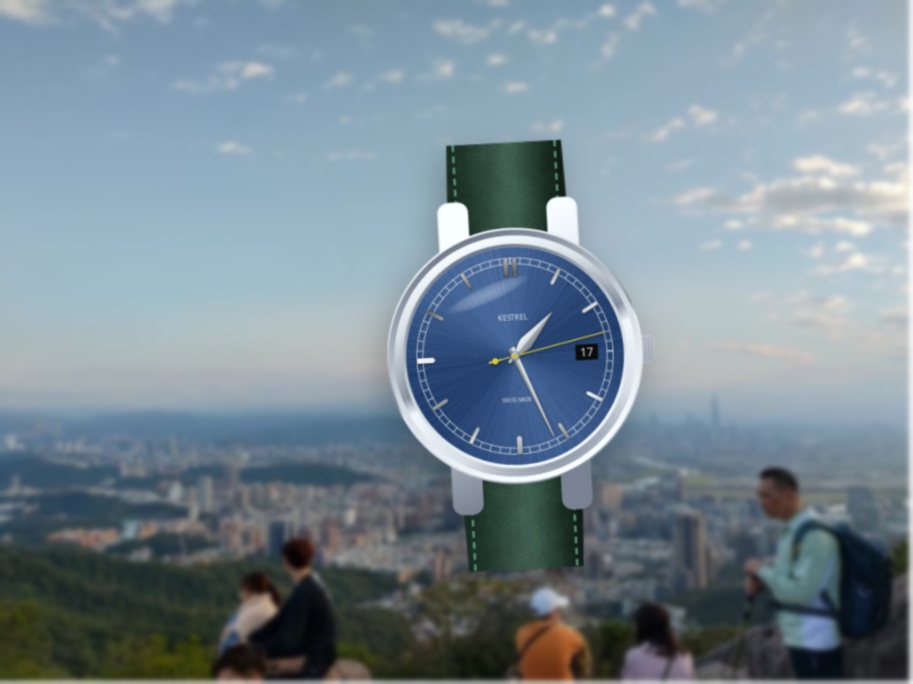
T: 1:26:13
